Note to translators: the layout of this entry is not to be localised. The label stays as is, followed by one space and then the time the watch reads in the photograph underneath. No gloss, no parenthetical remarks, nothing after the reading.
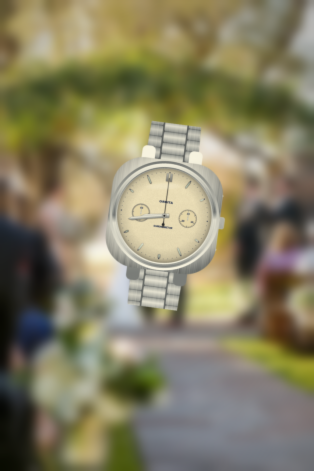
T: 8:43
